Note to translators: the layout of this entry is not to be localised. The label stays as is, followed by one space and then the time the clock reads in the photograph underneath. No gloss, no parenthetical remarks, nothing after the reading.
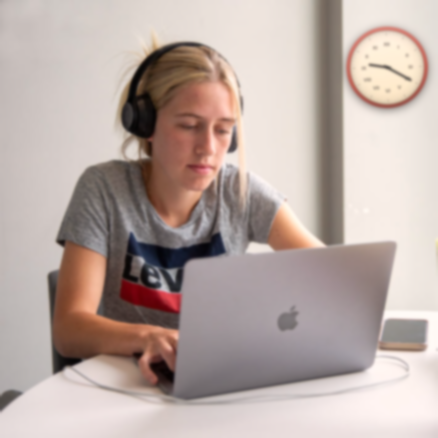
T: 9:20
